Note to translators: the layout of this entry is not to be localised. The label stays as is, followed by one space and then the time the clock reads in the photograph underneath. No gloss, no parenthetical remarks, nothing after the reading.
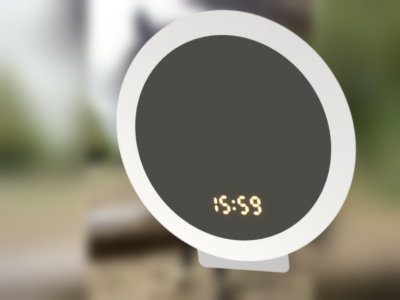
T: 15:59
